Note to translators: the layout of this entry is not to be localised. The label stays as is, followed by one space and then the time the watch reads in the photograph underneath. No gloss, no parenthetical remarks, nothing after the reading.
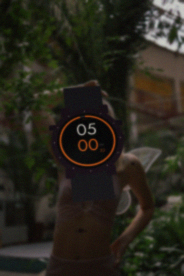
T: 5:00
